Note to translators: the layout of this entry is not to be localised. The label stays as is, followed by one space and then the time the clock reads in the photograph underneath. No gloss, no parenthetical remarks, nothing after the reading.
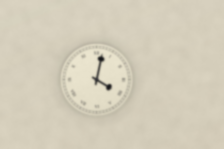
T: 4:02
